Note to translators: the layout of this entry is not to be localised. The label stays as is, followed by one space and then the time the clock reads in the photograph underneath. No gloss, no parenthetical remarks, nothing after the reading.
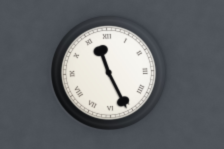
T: 11:26
